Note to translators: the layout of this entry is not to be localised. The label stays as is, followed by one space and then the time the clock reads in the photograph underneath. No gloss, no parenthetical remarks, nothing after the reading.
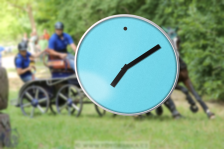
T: 7:09
